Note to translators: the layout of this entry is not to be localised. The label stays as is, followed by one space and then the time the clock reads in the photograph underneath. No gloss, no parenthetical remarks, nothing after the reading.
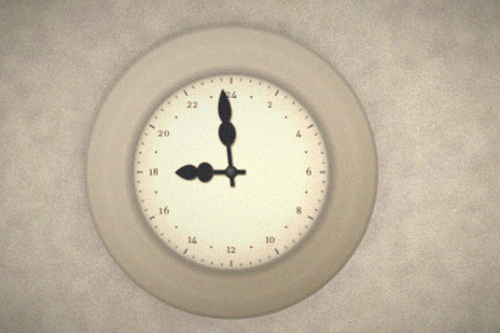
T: 17:59
